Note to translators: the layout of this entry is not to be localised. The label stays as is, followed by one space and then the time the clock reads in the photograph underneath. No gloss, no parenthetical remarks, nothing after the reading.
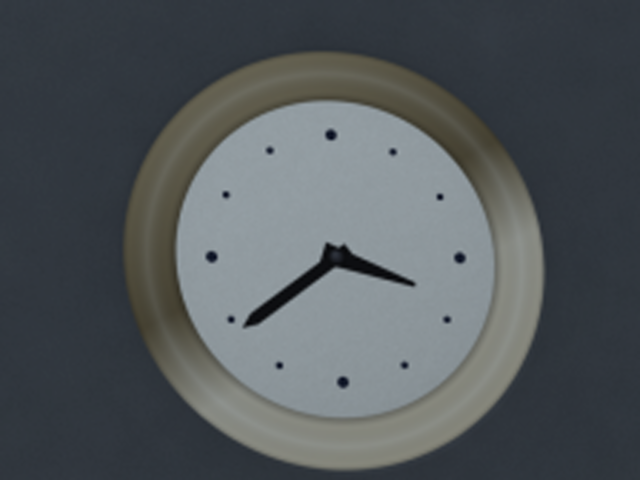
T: 3:39
